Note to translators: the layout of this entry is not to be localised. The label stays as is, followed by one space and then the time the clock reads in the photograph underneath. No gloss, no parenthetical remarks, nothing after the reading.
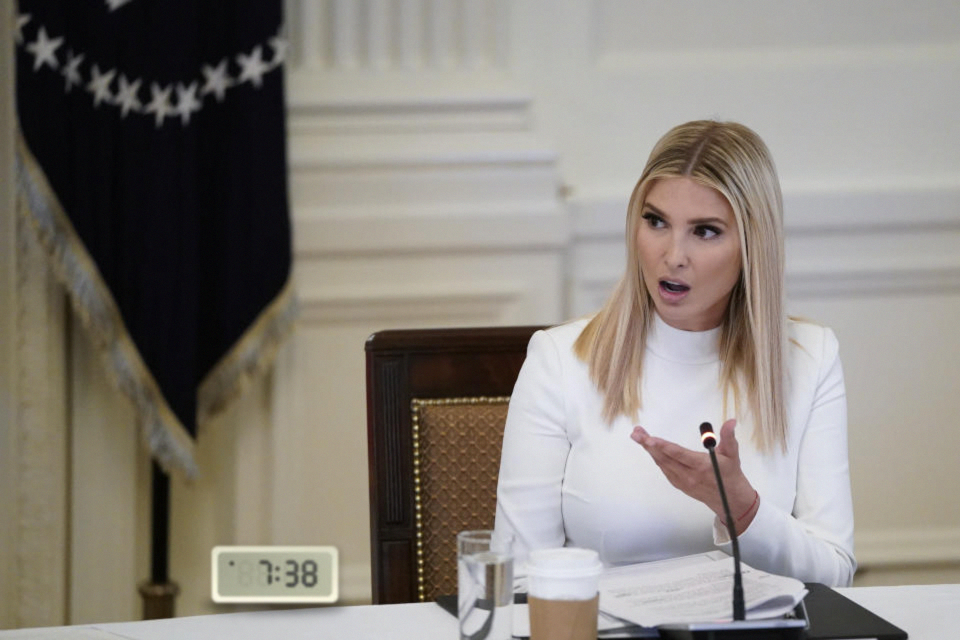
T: 7:38
